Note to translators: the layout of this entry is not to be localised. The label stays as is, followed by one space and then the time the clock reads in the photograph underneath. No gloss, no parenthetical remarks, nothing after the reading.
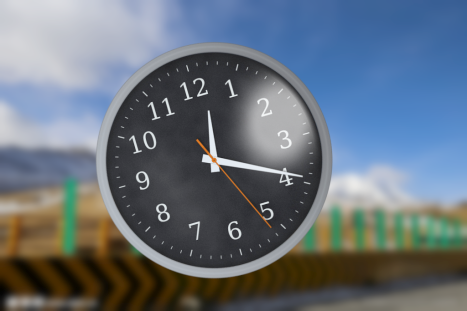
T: 12:19:26
